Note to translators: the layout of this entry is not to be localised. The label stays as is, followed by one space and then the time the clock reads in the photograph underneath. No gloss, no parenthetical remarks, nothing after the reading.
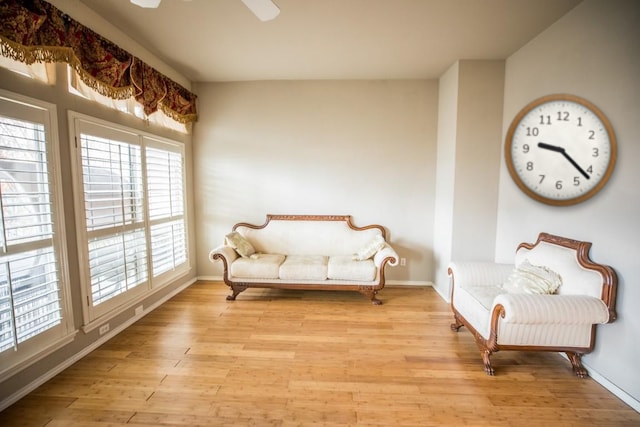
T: 9:22
